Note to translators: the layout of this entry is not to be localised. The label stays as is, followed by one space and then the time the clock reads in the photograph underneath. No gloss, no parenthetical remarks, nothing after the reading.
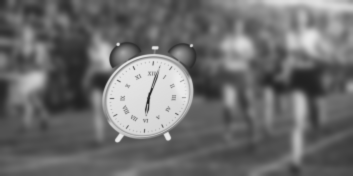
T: 6:02
